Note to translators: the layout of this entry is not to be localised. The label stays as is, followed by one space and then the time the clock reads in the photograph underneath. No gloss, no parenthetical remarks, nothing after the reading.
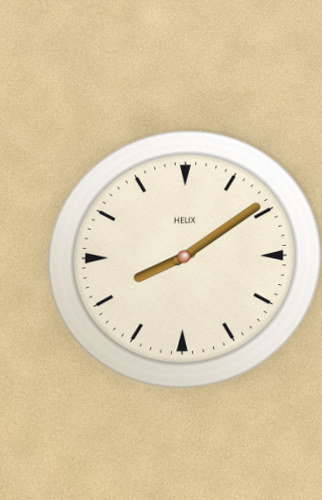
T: 8:09
